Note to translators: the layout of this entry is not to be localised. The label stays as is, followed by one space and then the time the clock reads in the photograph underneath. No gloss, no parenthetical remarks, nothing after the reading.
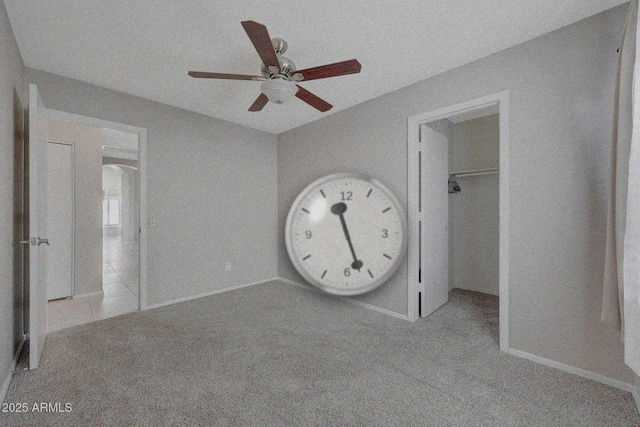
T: 11:27
